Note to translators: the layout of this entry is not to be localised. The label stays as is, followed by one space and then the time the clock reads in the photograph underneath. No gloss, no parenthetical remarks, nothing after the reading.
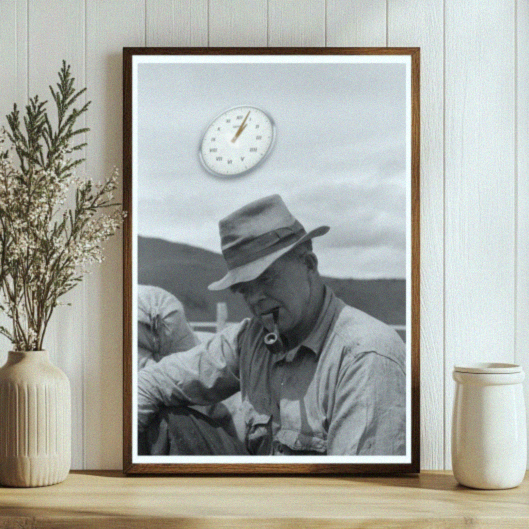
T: 1:03
